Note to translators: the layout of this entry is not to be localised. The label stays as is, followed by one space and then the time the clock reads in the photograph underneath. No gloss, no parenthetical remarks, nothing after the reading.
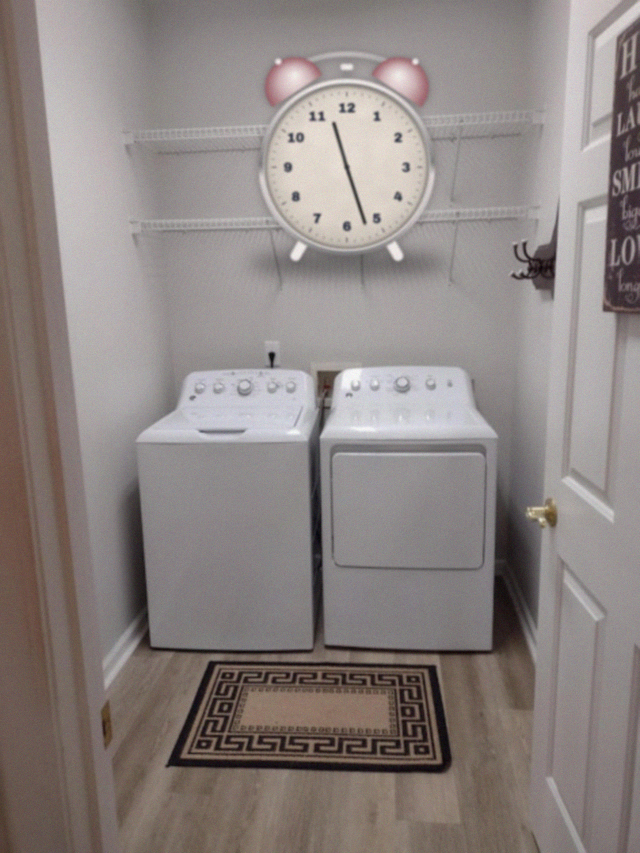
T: 11:27
